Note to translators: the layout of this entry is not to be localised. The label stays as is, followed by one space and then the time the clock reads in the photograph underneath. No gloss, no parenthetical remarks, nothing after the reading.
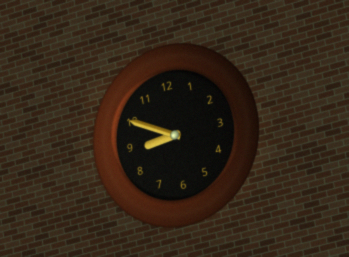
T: 8:50
